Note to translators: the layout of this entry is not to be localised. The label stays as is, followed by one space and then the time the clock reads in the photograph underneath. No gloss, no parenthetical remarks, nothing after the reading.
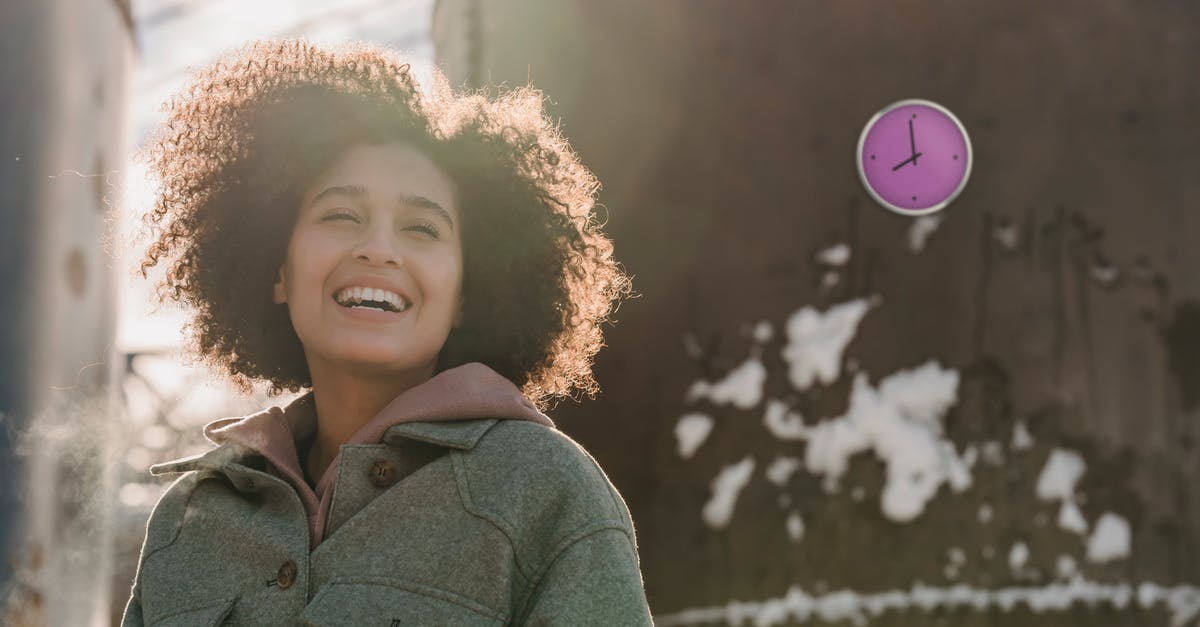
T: 7:59
